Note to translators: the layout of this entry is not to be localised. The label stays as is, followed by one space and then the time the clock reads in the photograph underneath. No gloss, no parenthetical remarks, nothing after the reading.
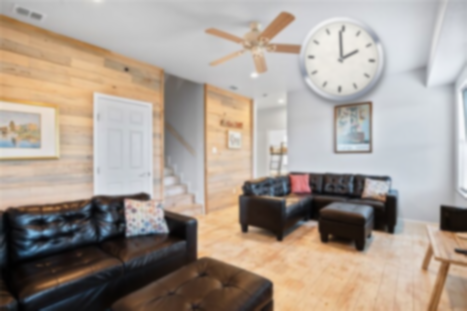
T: 1:59
